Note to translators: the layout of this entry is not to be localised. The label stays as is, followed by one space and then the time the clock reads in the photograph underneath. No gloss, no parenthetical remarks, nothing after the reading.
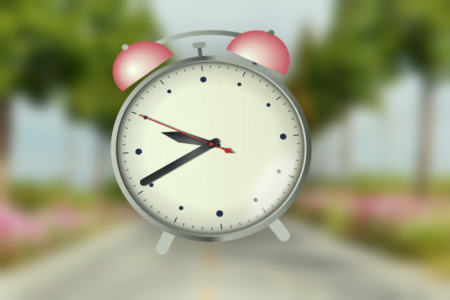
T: 9:40:50
